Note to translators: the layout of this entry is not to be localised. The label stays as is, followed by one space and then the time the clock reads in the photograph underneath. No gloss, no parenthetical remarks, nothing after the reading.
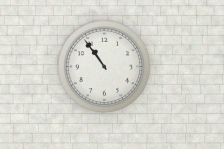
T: 10:54
